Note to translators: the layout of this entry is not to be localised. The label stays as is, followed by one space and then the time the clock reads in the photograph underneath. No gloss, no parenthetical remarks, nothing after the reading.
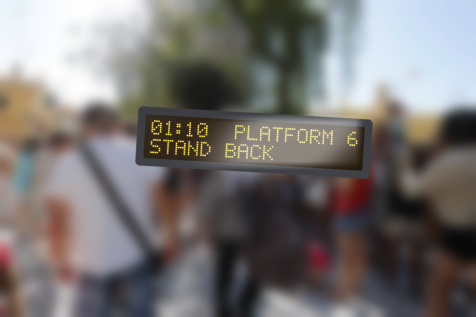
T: 1:10
